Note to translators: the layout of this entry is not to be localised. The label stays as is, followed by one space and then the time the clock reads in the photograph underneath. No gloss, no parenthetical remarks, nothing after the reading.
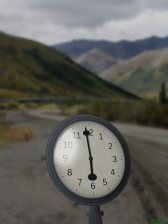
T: 5:59
